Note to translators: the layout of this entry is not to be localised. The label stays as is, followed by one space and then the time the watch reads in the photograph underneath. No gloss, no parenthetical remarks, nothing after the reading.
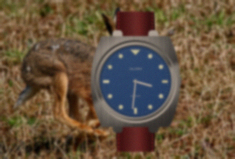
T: 3:31
